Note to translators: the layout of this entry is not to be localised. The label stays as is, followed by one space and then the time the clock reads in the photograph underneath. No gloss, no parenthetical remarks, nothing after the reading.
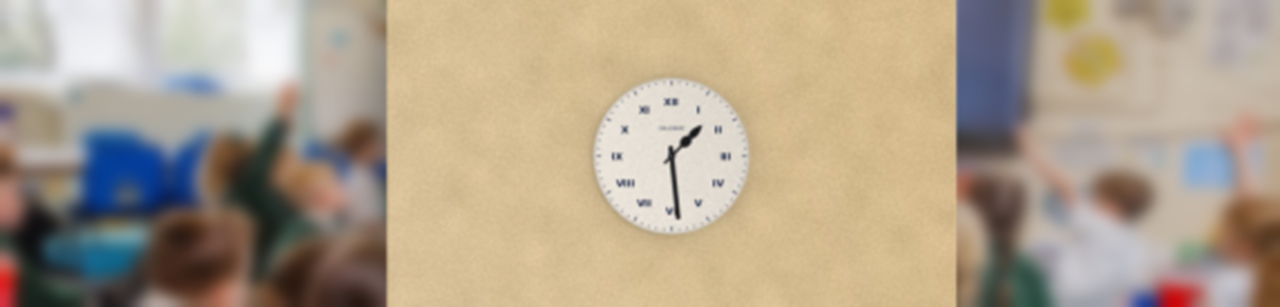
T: 1:29
